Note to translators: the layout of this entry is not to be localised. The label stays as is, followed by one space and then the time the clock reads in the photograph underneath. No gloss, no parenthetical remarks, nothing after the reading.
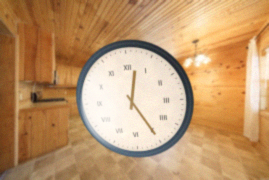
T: 12:25
